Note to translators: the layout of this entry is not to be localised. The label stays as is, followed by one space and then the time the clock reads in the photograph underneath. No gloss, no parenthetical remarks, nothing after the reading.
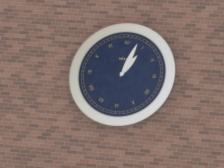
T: 1:03
